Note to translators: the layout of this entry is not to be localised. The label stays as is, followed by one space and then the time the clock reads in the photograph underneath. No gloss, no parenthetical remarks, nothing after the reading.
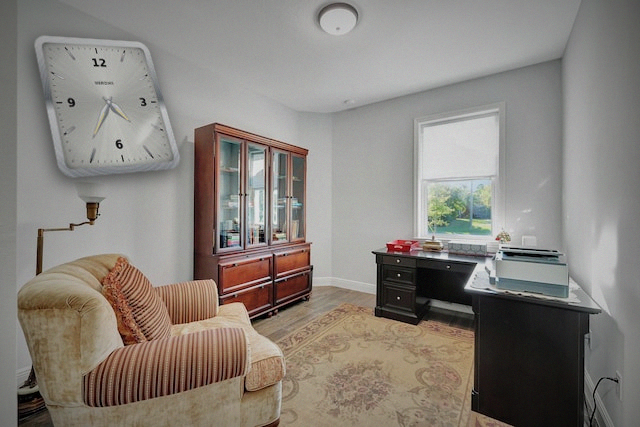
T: 4:36
